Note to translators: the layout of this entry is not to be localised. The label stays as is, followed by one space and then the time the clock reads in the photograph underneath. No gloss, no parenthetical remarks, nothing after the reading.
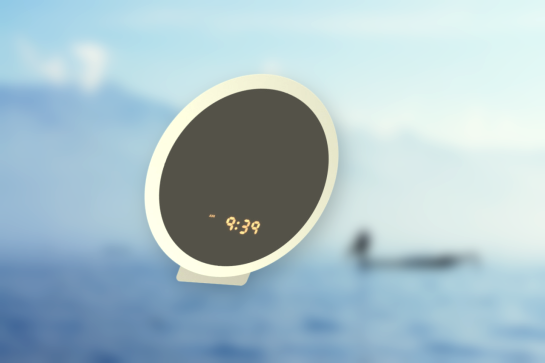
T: 9:39
